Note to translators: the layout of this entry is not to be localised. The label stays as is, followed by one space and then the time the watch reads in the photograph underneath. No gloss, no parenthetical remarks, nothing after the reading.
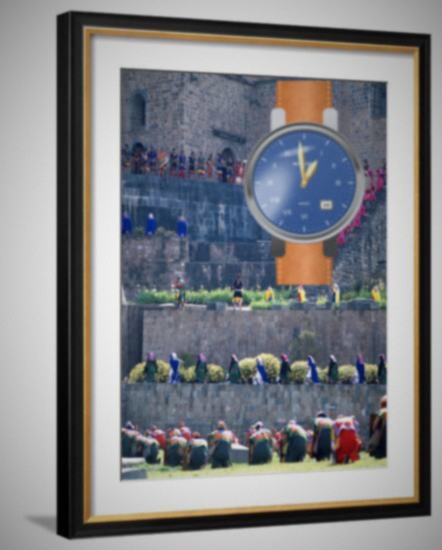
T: 12:59
